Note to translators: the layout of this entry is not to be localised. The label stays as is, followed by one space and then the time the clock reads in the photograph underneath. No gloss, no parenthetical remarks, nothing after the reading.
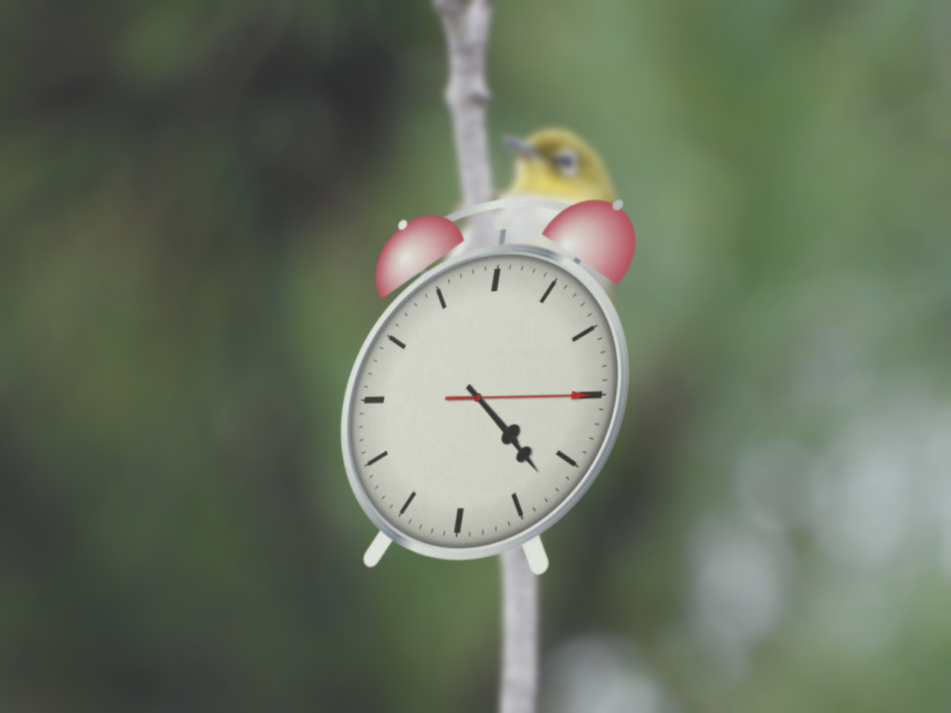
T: 4:22:15
